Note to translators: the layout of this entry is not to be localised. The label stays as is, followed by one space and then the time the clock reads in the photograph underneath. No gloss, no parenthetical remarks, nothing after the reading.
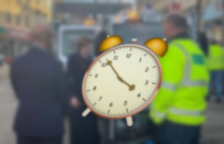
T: 3:52
